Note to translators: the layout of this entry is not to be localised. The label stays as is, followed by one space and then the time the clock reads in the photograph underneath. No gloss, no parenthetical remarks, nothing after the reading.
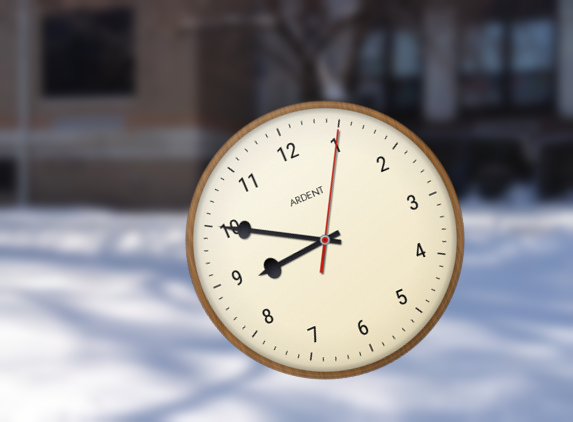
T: 8:50:05
